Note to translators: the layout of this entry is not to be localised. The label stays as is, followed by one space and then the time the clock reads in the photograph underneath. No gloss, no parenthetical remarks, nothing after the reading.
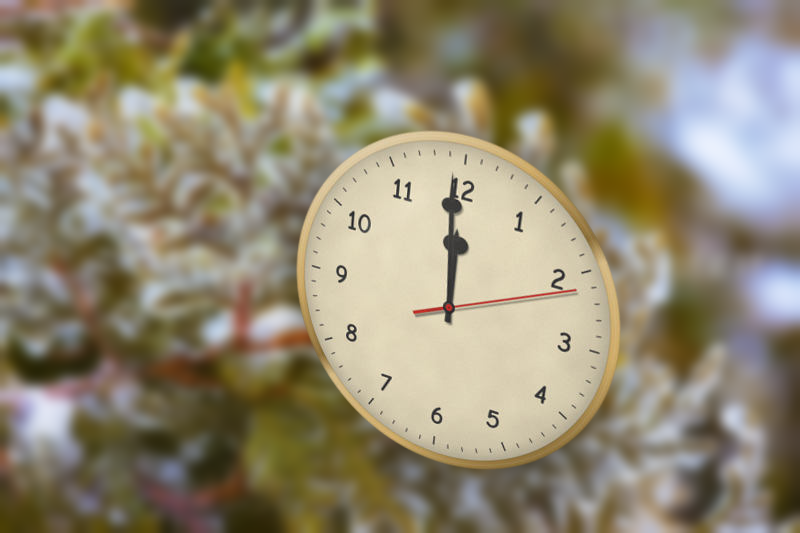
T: 11:59:11
